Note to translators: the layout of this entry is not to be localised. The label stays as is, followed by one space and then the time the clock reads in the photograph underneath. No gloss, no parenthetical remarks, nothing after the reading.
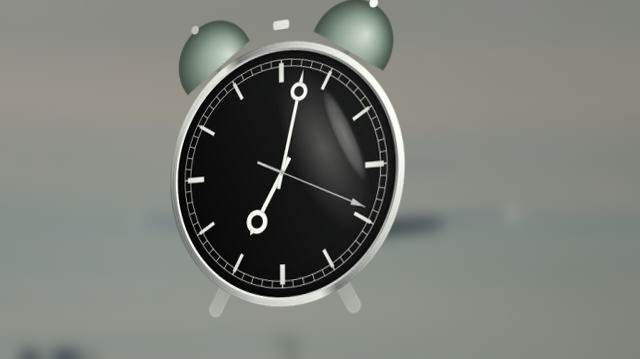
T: 7:02:19
